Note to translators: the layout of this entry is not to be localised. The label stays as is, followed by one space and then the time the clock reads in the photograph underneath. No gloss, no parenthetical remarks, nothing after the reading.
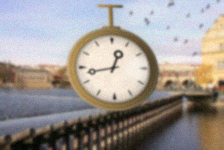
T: 12:43
